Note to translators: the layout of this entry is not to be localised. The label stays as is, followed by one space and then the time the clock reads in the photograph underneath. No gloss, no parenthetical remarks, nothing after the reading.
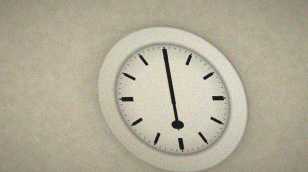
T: 6:00
